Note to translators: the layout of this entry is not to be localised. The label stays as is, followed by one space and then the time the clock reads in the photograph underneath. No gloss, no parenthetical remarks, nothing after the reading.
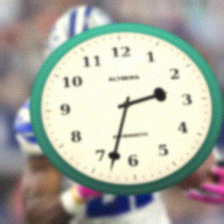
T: 2:33
